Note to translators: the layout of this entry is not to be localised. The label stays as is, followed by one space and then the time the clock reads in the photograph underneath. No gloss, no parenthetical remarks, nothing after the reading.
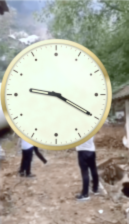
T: 9:20
